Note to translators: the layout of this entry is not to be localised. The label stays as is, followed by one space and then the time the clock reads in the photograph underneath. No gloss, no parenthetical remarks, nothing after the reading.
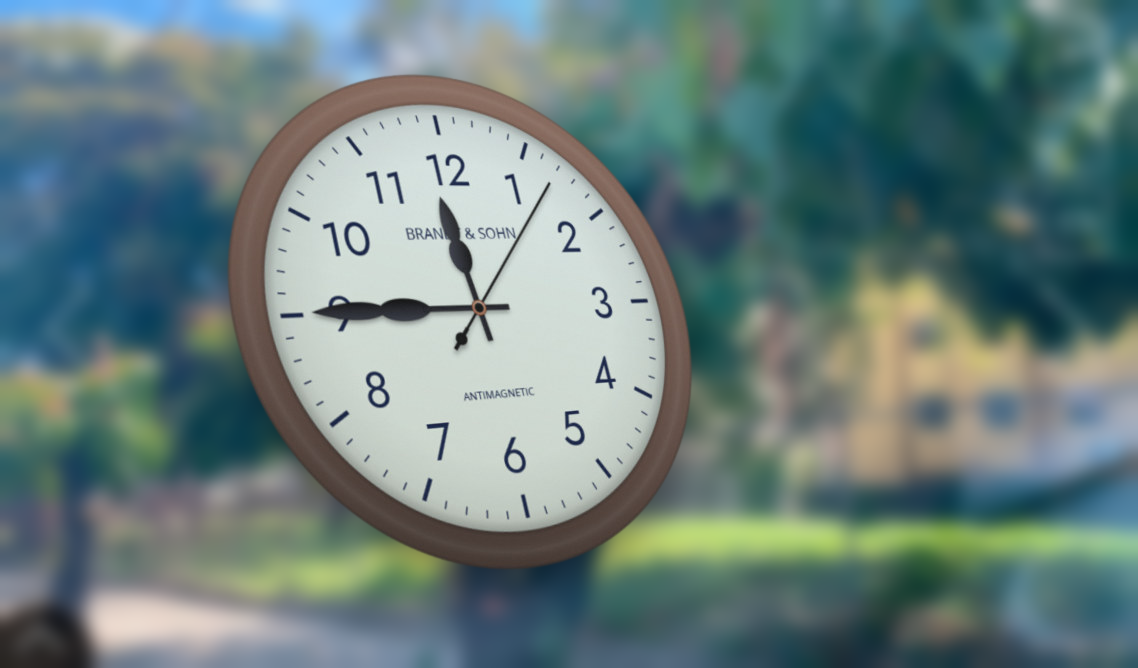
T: 11:45:07
